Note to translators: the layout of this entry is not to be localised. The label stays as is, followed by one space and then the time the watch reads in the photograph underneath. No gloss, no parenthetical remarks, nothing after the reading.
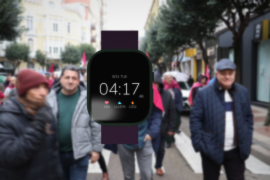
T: 4:17
